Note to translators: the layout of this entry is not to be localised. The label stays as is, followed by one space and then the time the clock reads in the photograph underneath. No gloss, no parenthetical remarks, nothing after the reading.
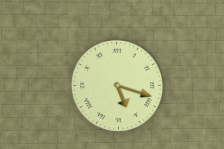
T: 5:18
